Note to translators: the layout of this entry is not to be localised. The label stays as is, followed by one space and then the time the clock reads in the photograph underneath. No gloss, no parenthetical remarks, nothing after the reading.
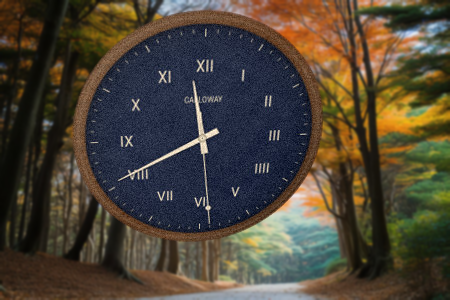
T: 11:40:29
